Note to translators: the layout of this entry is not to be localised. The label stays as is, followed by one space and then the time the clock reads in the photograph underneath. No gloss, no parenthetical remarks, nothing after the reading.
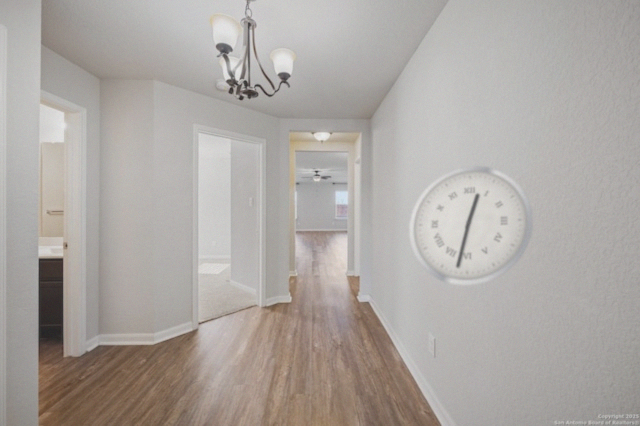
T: 12:32
